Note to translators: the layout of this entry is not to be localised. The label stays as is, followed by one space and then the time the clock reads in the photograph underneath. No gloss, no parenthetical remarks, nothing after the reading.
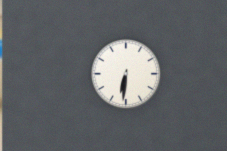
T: 6:31
